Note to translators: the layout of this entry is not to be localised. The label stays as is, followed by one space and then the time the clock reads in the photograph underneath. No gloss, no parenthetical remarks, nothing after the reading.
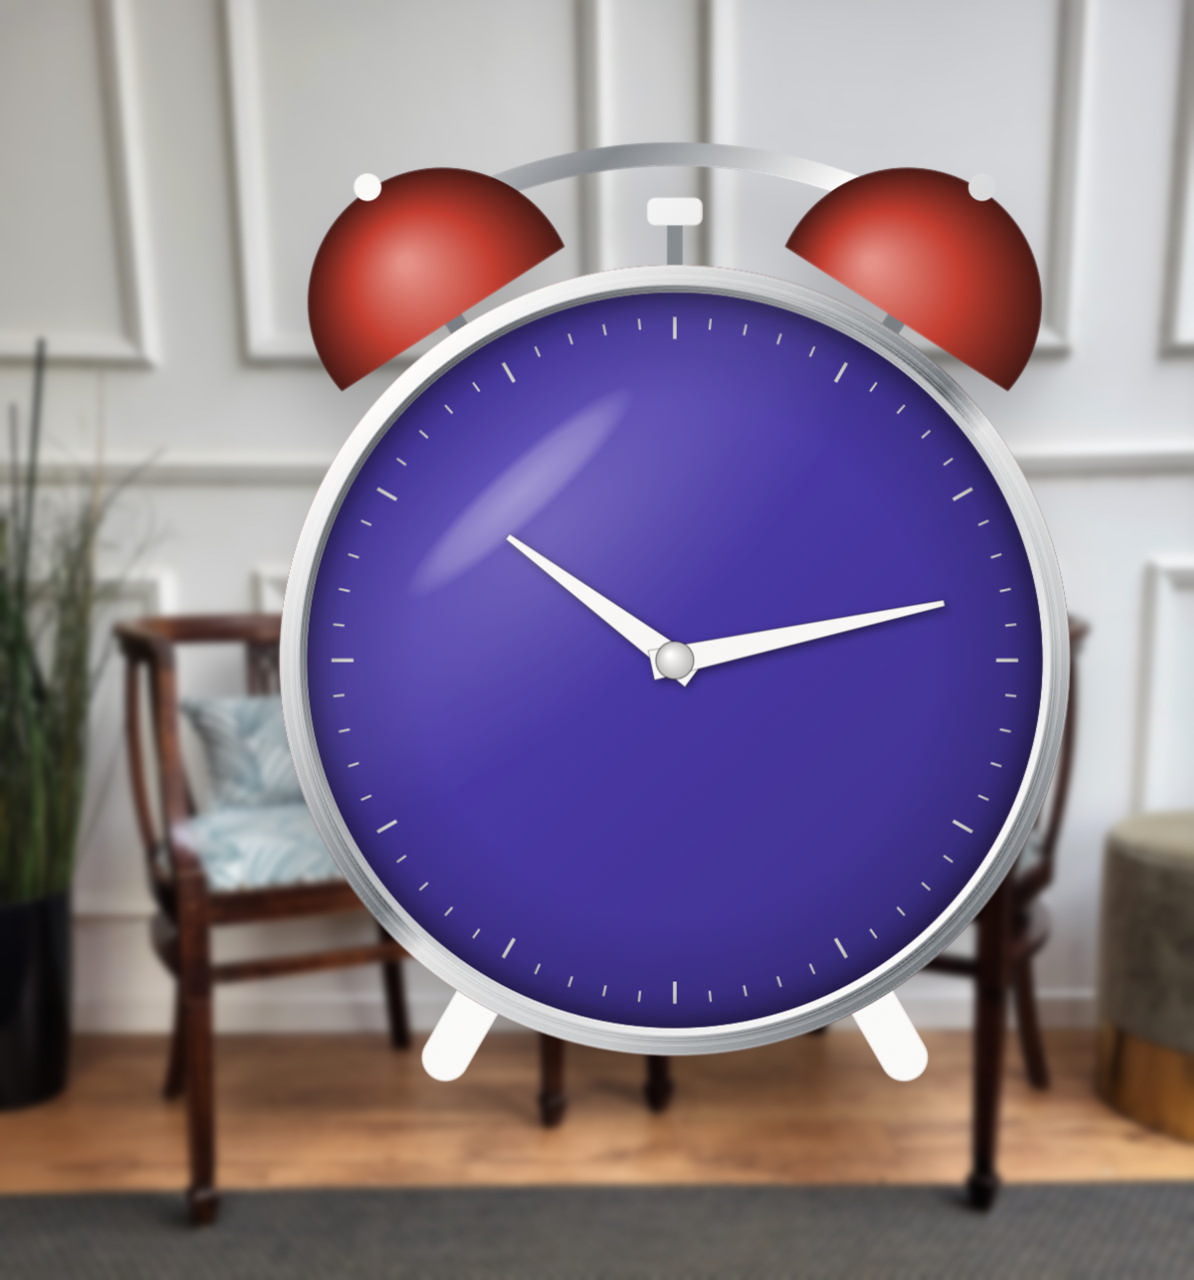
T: 10:13
